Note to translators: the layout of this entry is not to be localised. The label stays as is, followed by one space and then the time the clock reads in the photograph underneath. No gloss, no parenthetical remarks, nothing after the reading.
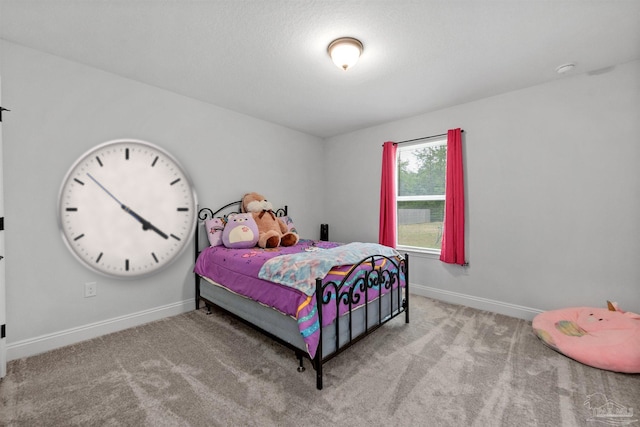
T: 4:20:52
